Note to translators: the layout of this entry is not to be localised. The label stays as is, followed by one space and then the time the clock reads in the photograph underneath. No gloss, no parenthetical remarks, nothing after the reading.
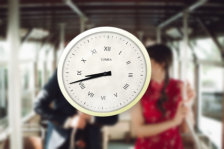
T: 8:42
